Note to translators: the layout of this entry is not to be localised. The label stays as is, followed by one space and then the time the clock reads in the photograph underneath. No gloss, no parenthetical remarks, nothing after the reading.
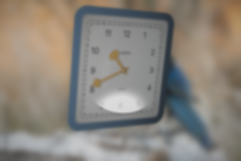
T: 10:41
